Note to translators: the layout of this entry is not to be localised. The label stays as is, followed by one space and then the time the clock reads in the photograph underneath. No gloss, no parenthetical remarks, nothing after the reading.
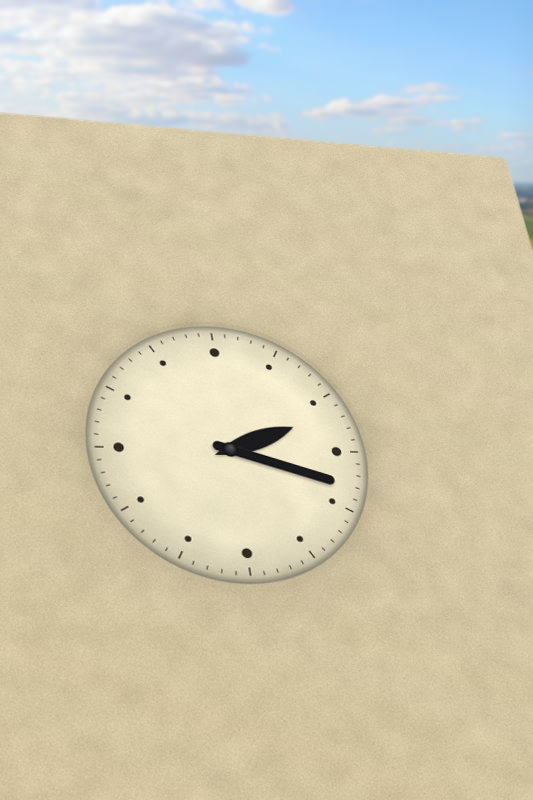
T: 2:18
